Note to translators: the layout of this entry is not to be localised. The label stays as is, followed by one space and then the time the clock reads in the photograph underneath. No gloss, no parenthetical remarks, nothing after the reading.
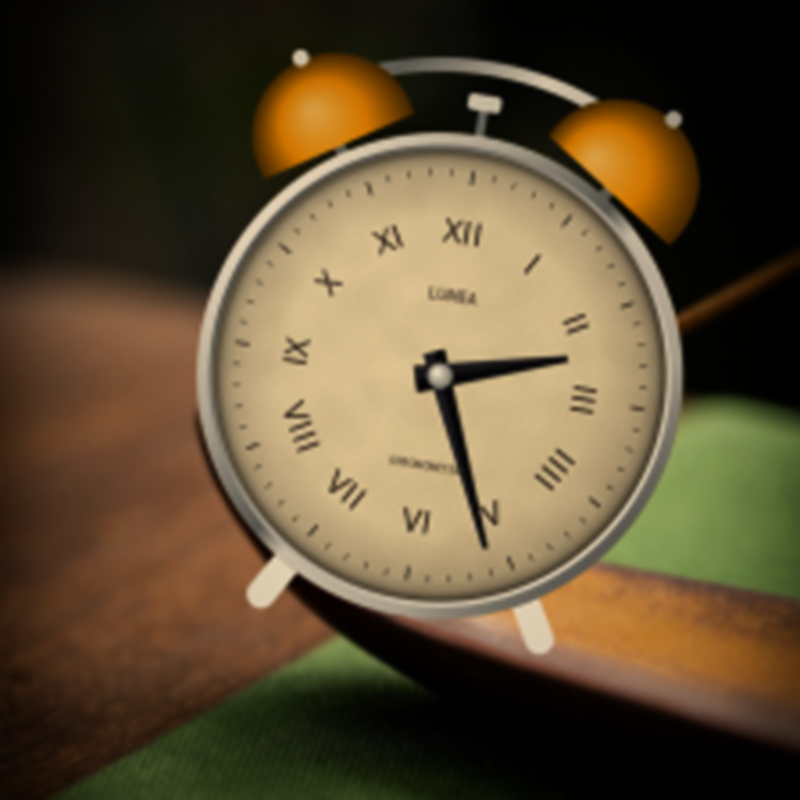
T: 2:26
